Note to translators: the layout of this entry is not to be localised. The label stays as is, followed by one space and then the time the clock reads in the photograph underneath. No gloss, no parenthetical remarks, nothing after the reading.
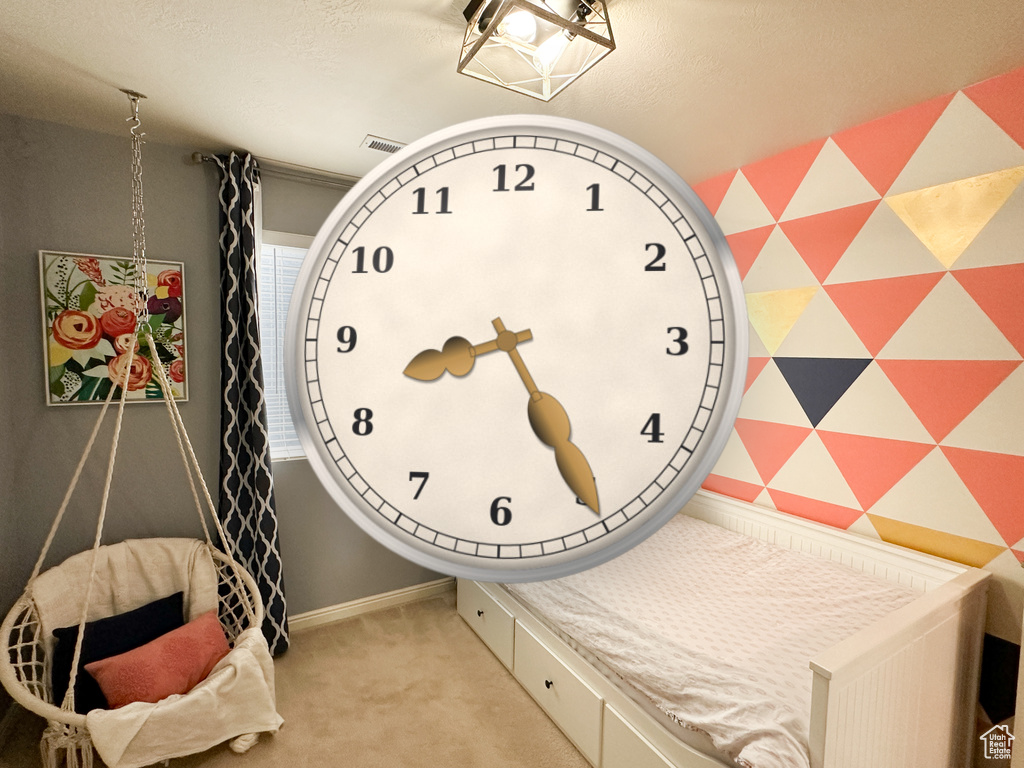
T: 8:25
